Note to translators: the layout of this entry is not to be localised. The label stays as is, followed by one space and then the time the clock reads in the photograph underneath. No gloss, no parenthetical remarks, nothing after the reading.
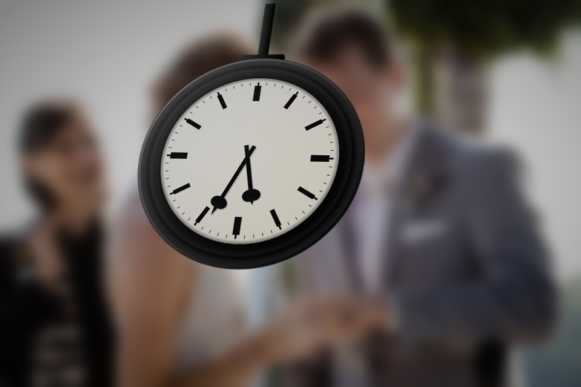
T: 5:34
